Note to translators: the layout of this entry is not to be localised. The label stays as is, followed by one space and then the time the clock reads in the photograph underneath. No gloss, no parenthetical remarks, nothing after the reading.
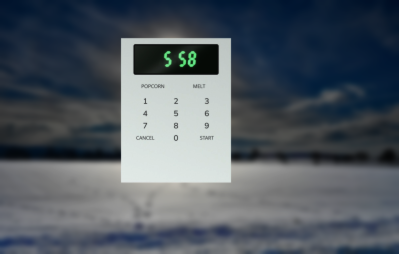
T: 5:58
